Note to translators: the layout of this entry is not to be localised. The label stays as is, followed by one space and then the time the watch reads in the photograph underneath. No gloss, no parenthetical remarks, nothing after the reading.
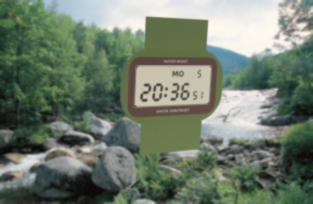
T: 20:36
